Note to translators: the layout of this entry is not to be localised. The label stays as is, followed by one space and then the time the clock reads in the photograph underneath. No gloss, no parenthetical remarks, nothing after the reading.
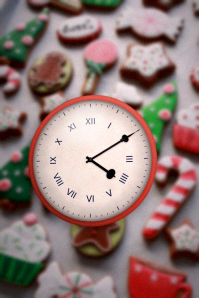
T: 4:10
